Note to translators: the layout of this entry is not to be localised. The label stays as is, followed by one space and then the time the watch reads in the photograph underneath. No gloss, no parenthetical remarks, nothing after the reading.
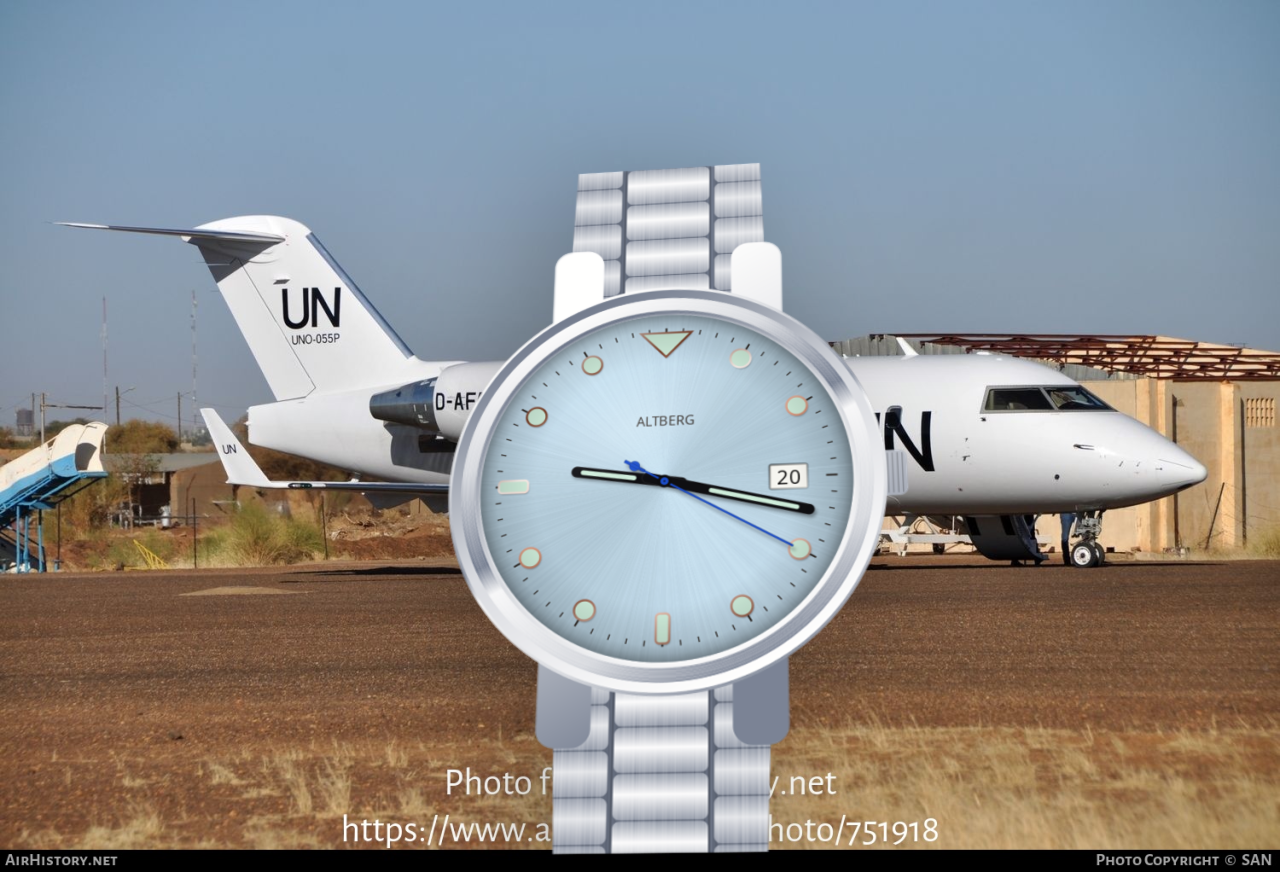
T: 9:17:20
